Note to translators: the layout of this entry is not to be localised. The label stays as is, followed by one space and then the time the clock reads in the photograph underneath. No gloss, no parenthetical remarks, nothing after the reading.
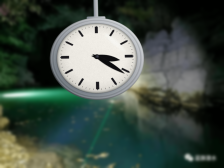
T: 3:21
